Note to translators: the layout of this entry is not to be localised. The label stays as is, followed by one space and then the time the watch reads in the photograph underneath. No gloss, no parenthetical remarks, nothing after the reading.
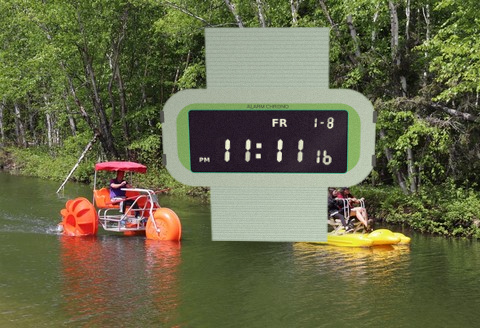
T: 11:11:16
